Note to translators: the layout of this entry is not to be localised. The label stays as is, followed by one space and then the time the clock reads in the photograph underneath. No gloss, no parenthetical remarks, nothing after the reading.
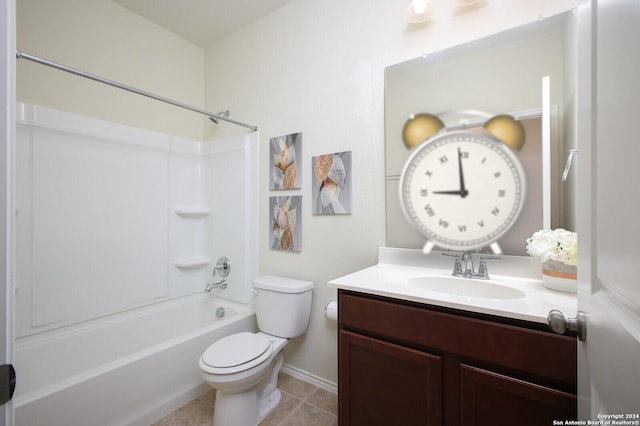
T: 8:59
